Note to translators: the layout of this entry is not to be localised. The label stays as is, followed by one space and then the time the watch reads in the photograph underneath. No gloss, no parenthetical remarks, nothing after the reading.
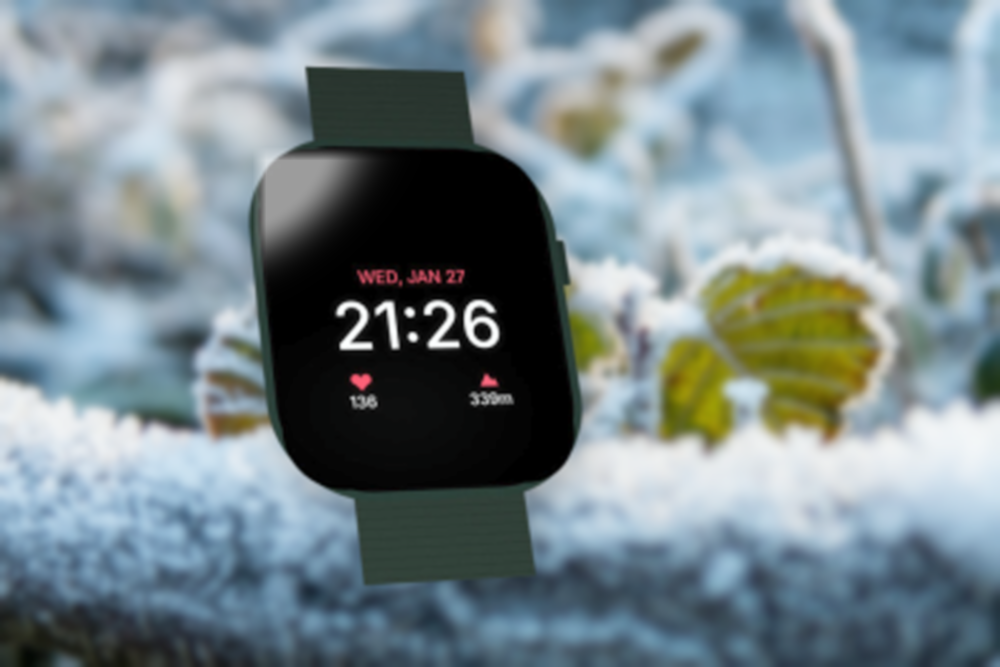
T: 21:26
